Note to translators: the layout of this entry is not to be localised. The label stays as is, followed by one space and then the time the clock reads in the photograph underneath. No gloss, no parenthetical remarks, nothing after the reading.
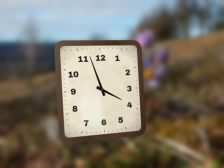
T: 3:57
